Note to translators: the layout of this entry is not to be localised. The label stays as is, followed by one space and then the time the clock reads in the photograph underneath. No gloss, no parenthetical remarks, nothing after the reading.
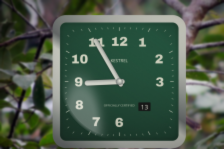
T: 8:55
